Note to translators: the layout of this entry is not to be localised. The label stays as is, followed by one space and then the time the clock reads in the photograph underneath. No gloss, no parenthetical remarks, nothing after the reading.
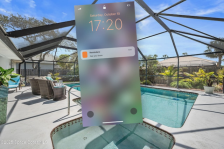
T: 17:20
